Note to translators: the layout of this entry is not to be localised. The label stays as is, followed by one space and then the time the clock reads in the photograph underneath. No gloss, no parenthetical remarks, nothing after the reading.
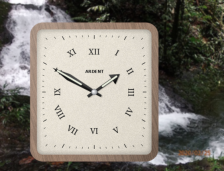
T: 1:50
